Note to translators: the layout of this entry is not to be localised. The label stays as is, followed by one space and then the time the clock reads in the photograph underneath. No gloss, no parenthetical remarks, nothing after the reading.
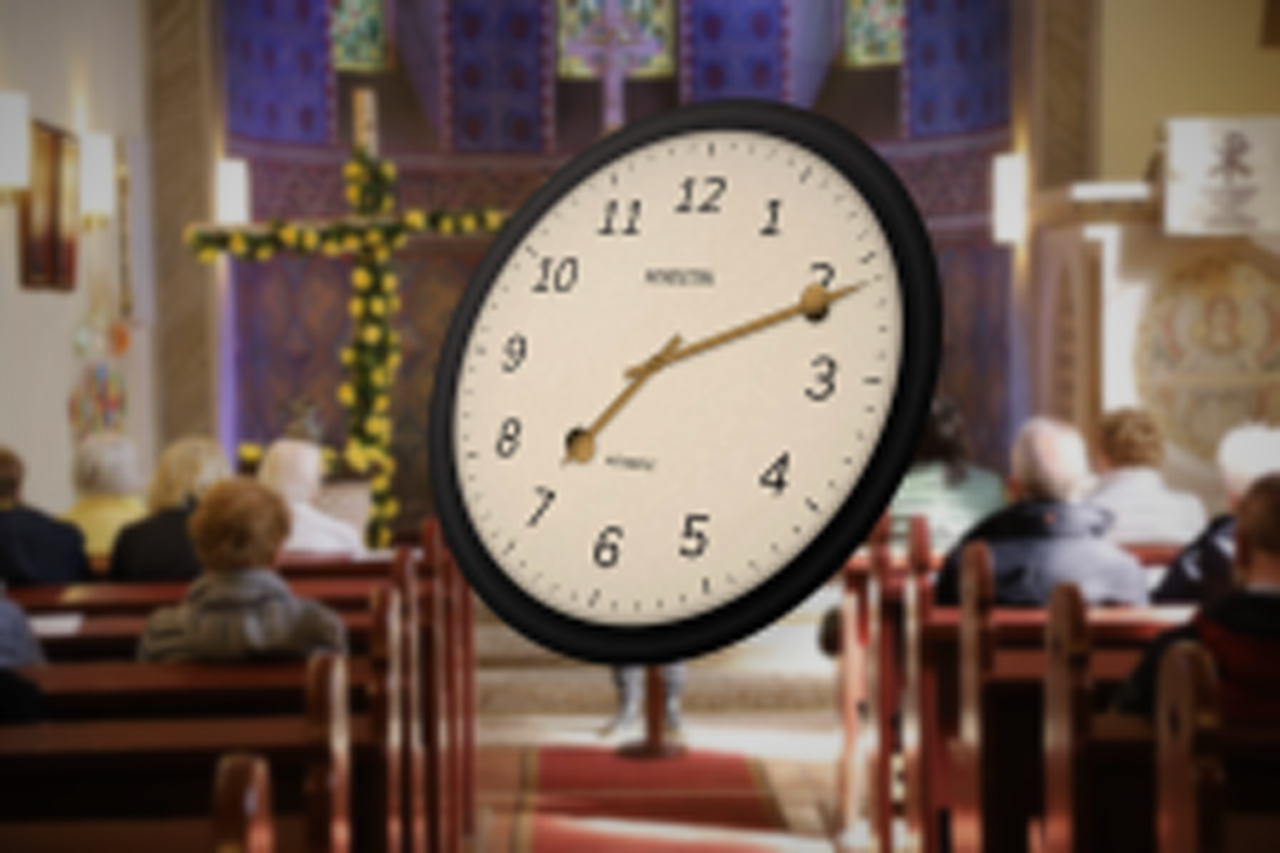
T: 7:11
